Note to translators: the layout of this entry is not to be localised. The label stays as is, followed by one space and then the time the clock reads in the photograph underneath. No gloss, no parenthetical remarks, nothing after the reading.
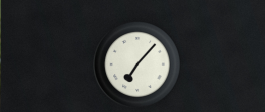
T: 7:07
